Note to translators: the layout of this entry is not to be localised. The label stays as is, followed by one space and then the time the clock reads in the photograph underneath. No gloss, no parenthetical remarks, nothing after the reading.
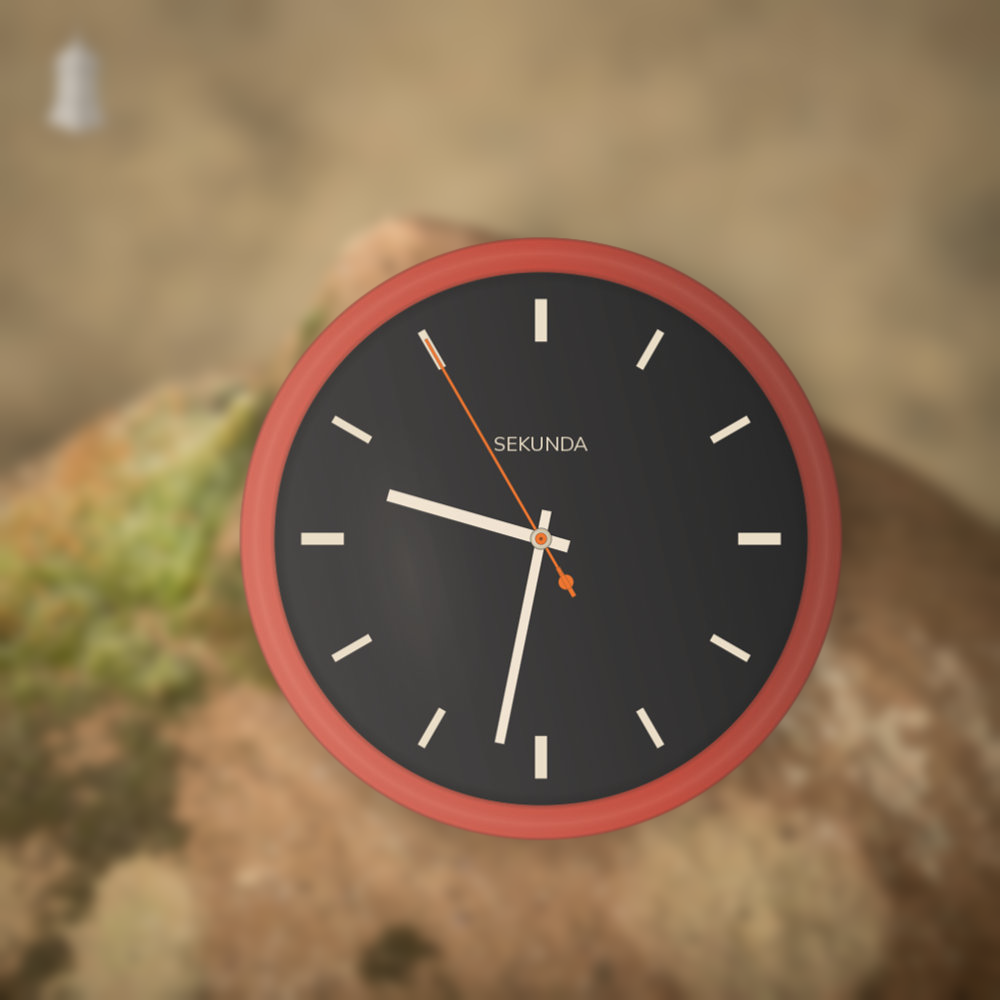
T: 9:31:55
